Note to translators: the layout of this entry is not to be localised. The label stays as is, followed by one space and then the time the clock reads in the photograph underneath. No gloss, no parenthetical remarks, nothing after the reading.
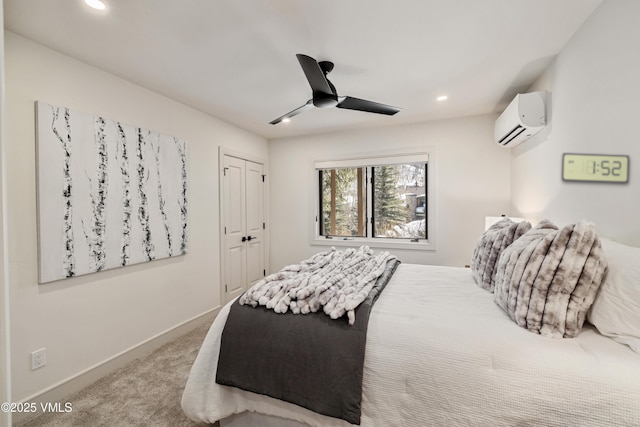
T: 1:52
